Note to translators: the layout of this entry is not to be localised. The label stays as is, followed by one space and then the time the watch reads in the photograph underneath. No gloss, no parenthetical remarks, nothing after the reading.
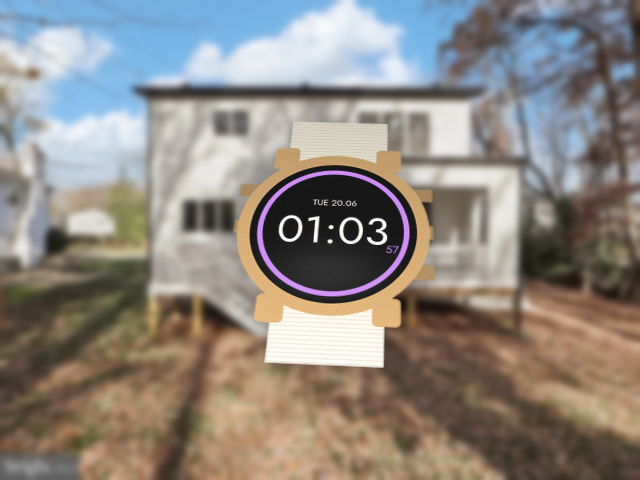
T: 1:03:57
